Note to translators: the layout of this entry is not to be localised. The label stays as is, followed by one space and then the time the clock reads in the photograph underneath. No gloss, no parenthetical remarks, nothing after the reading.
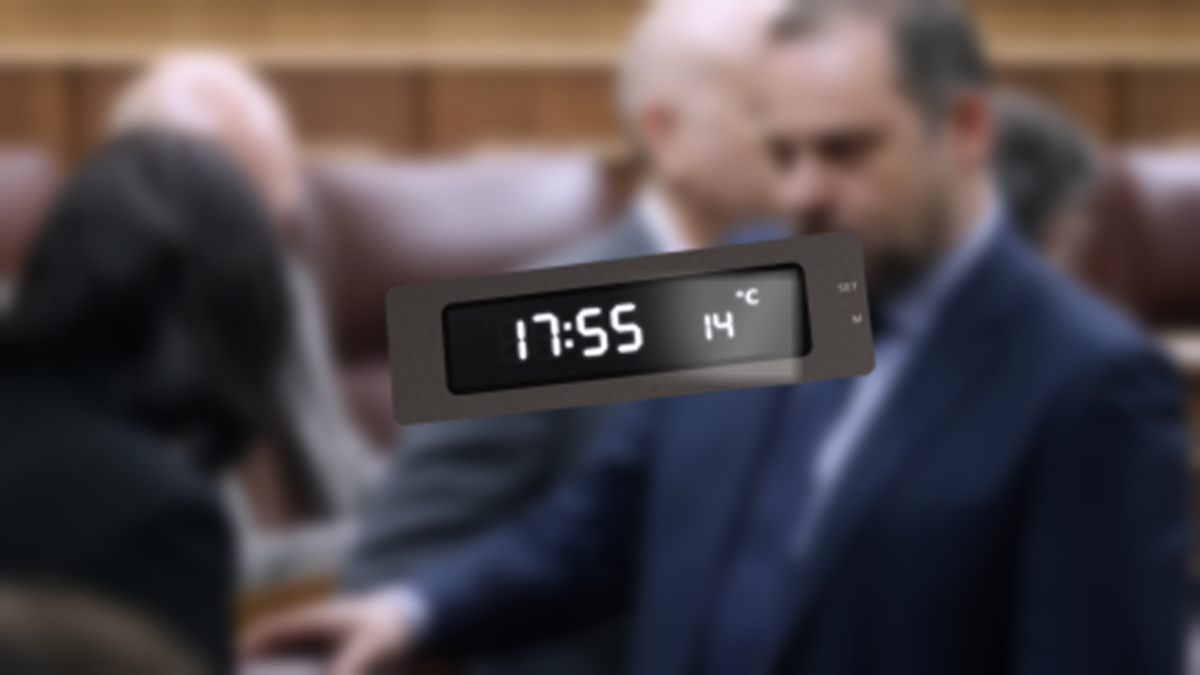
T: 17:55
